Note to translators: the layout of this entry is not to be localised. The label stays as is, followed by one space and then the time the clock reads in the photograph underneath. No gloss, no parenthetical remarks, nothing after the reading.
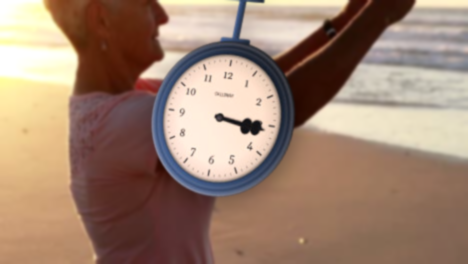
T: 3:16
